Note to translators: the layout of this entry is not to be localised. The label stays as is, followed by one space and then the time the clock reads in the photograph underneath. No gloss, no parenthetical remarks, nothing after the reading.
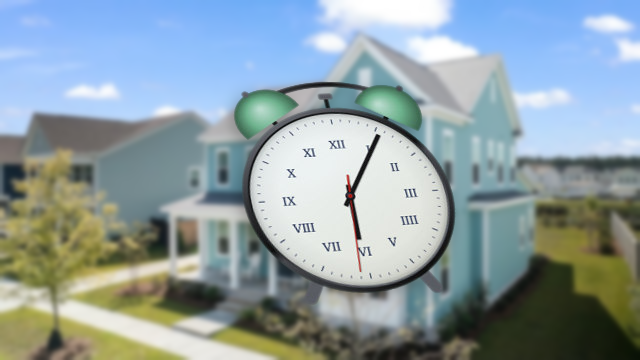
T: 6:05:31
